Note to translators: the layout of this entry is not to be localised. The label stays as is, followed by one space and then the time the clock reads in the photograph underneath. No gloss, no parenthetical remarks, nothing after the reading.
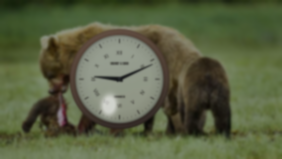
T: 9:11
